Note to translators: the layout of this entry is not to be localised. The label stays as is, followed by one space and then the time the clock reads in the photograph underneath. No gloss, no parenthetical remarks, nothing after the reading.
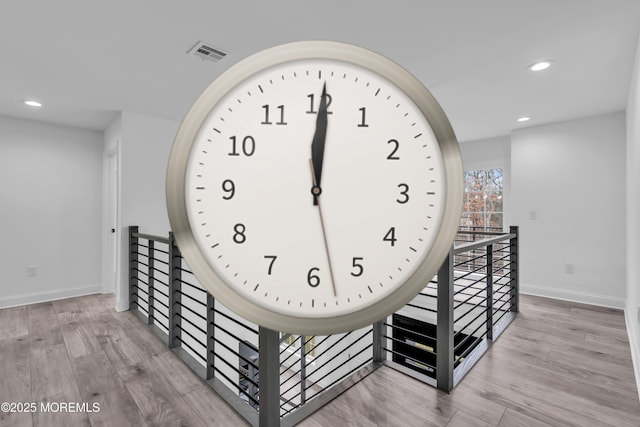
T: 12:00:28
